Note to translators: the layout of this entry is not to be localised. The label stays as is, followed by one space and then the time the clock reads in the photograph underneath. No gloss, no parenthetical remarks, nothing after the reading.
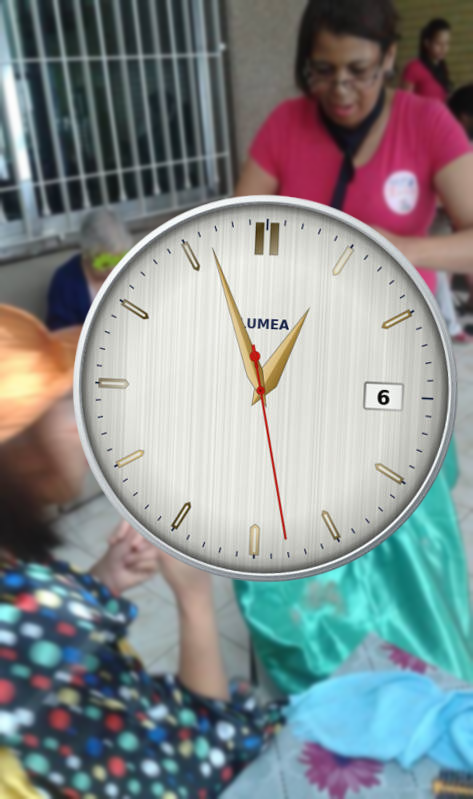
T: 12:56:28
